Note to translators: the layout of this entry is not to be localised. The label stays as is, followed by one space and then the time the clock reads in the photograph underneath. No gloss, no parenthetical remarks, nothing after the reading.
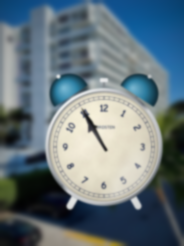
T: 10:55
